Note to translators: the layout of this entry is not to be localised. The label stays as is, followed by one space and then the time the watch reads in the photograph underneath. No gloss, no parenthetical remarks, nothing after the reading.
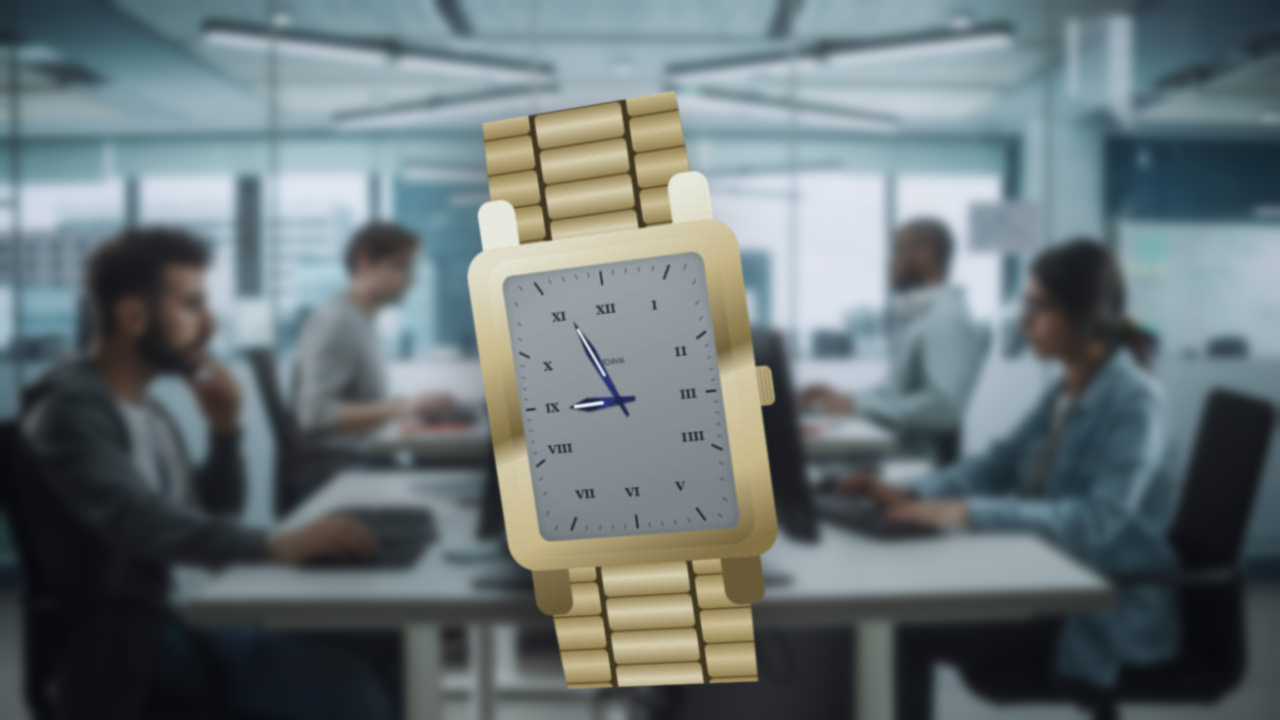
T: 8:56
